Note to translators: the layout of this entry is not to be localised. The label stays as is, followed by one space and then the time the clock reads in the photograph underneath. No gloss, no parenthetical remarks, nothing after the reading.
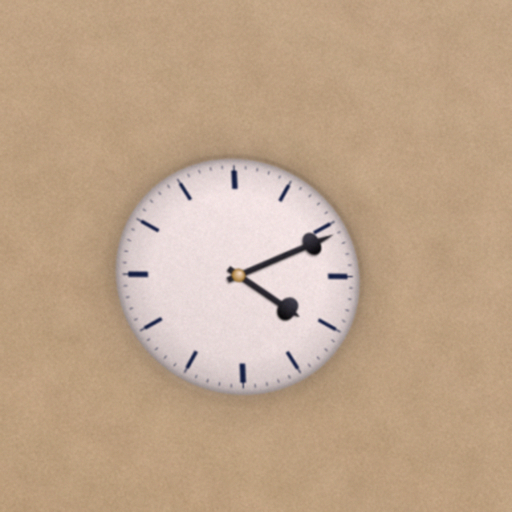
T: 4:11
